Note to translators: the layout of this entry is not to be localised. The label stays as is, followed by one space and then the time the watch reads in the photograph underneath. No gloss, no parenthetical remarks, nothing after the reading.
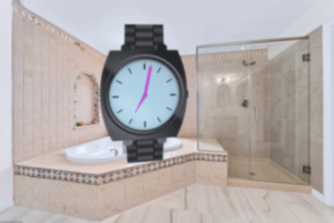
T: 7:02
